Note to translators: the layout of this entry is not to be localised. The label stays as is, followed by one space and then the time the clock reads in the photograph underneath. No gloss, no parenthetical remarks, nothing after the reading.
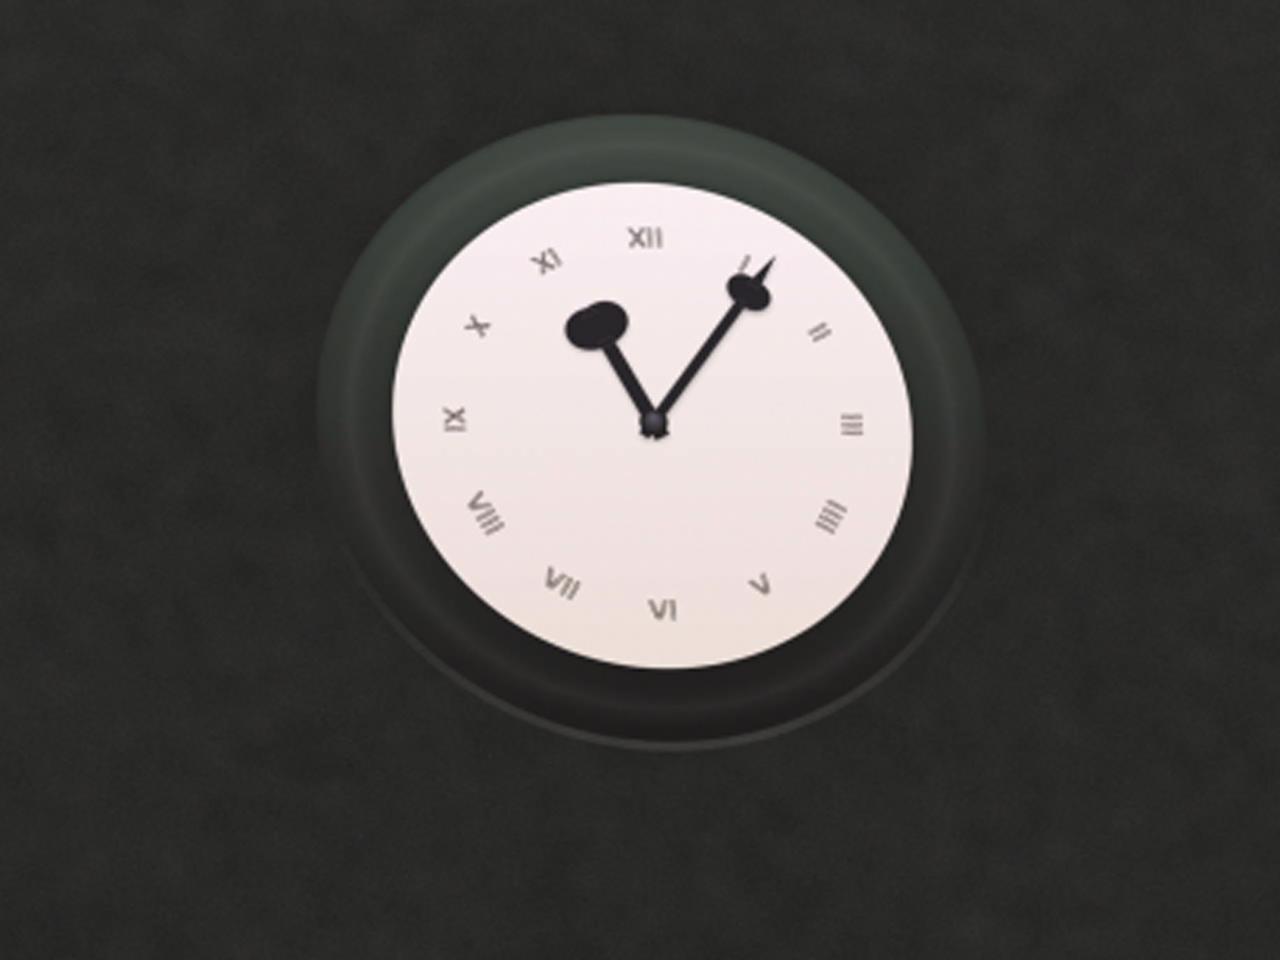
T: 11:06
